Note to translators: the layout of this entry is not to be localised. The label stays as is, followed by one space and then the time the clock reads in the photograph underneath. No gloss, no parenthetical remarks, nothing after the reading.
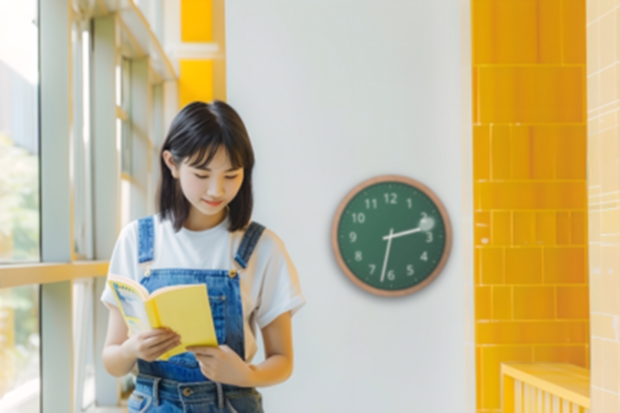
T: 2:32
